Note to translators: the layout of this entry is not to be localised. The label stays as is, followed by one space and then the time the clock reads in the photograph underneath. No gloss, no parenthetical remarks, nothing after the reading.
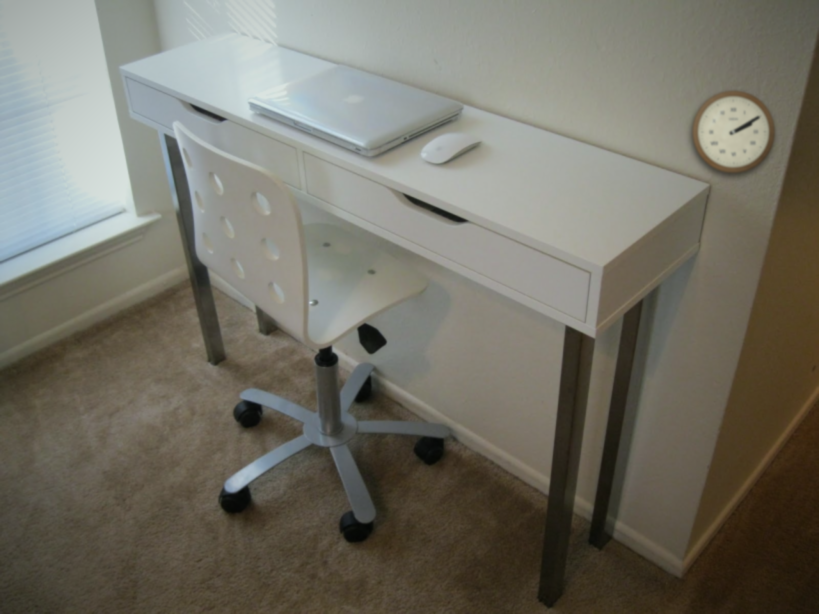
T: 2:10
